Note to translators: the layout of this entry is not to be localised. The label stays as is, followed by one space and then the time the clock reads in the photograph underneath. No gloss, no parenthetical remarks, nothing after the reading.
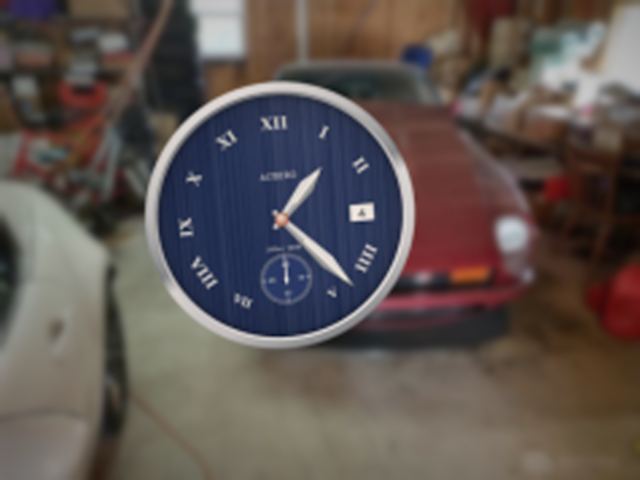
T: 1:23
